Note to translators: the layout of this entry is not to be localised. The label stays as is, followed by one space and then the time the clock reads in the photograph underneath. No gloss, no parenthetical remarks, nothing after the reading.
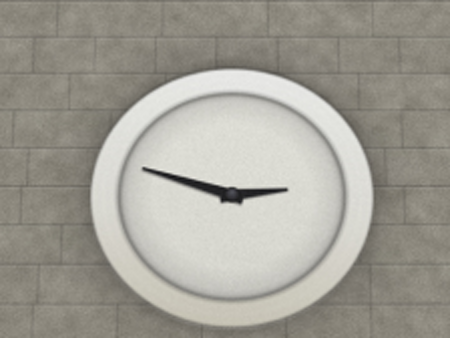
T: 2:48
